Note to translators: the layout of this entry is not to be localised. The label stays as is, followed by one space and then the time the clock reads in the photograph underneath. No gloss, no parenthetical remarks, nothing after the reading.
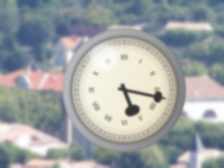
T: 5:17
